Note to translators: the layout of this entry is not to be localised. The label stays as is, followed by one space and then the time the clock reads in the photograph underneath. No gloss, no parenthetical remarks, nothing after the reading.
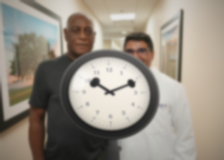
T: 10:11
